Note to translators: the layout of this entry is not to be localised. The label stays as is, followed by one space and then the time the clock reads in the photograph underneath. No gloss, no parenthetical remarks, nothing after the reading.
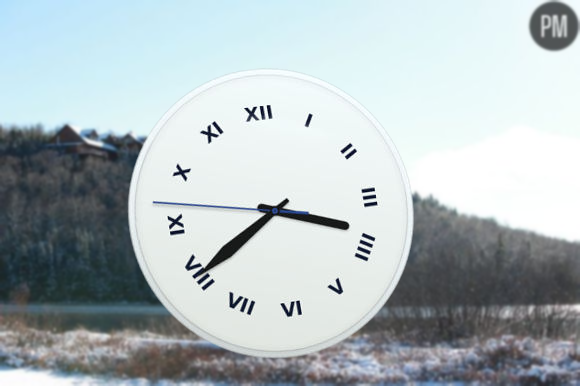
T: 3:39:47
